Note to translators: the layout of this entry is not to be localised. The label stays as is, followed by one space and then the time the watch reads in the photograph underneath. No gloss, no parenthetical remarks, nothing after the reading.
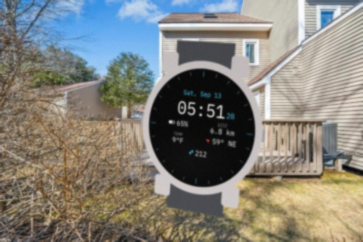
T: 5:51
